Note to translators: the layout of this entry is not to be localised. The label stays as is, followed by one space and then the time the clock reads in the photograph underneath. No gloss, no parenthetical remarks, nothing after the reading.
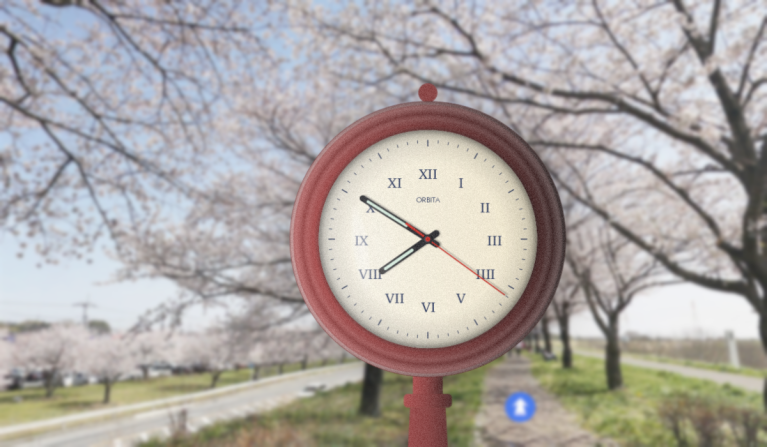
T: 7:50:21
